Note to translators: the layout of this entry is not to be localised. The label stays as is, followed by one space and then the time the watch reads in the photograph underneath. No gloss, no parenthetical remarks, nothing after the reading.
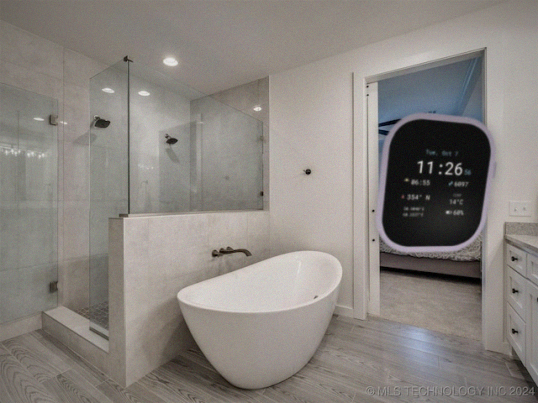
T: 11:26
